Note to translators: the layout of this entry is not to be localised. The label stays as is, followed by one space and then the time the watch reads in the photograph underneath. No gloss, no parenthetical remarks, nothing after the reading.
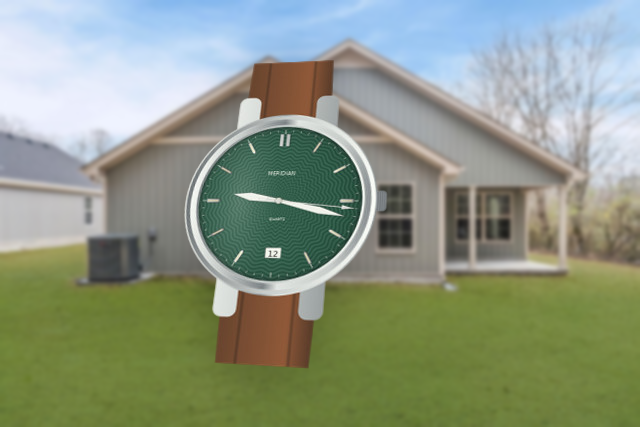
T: 9:17:16
